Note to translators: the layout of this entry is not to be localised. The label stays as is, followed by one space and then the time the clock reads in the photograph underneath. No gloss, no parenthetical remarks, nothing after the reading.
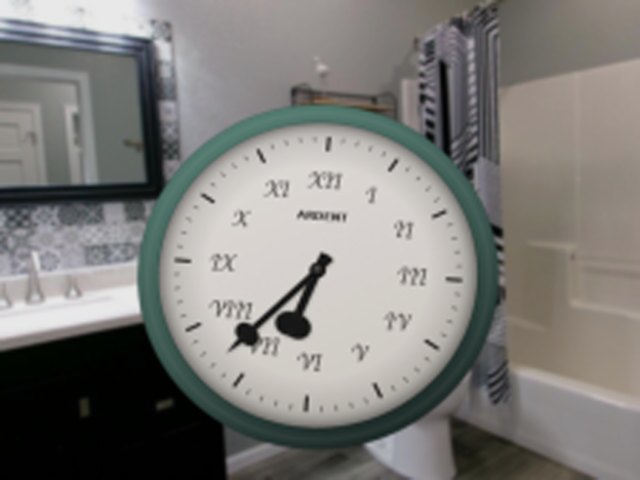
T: 6:37
